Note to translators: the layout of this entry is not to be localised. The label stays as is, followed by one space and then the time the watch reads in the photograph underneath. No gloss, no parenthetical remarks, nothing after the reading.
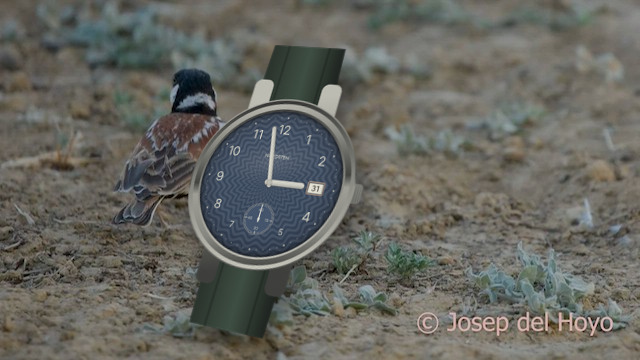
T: 2:58
